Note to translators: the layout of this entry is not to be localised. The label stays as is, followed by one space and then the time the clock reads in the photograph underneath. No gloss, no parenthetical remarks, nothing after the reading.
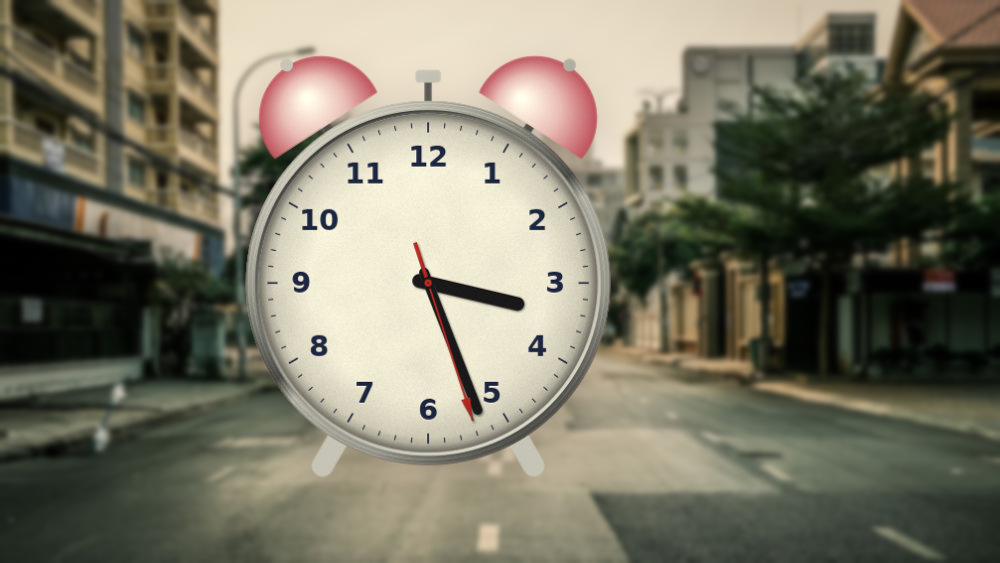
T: 3:26:27
